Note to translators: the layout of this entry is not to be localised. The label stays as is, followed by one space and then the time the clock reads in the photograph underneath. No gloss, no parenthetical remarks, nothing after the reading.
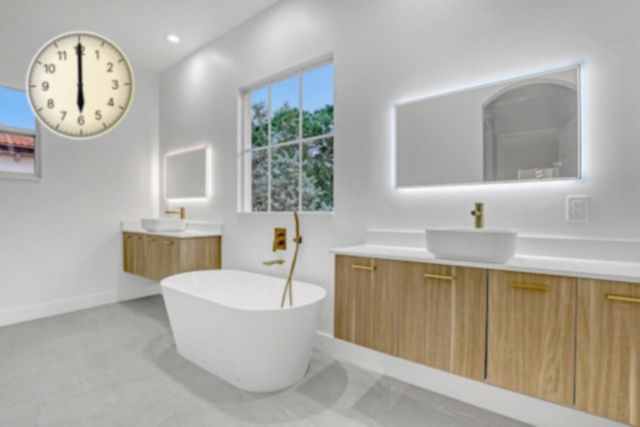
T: 6:00
